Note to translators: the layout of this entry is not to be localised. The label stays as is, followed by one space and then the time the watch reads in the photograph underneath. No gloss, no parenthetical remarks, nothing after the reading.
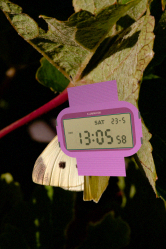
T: 13:05:58
